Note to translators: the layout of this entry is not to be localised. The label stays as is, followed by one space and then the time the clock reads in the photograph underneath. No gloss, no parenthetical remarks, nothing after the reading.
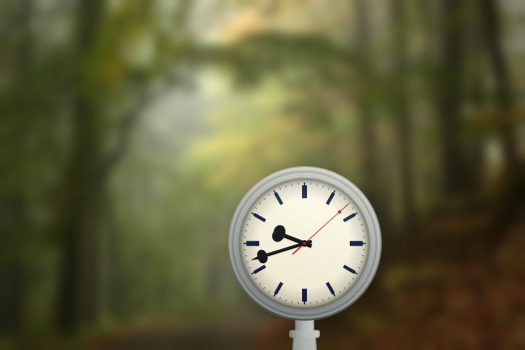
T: 9:42:08
